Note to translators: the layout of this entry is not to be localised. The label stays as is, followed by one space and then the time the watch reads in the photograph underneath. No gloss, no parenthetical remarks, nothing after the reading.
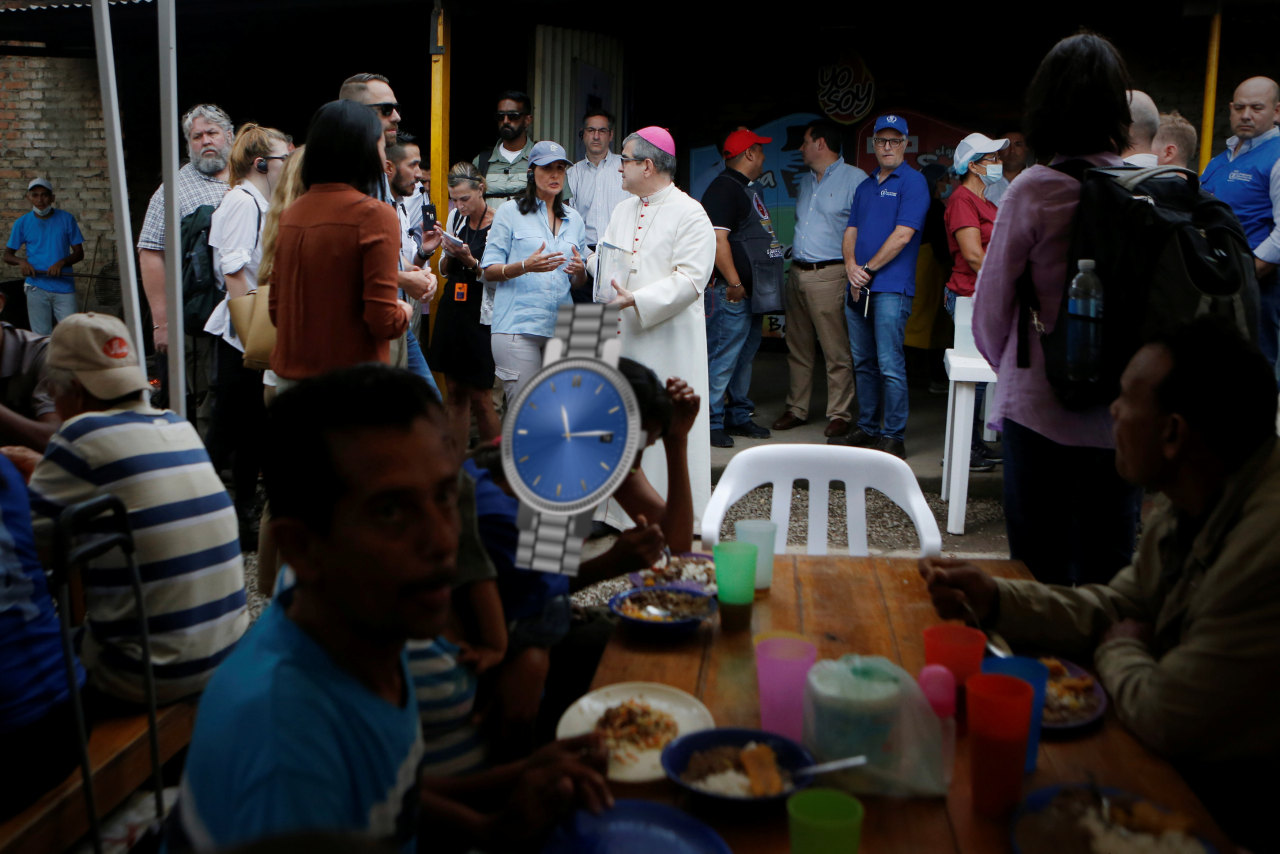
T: 11:14
